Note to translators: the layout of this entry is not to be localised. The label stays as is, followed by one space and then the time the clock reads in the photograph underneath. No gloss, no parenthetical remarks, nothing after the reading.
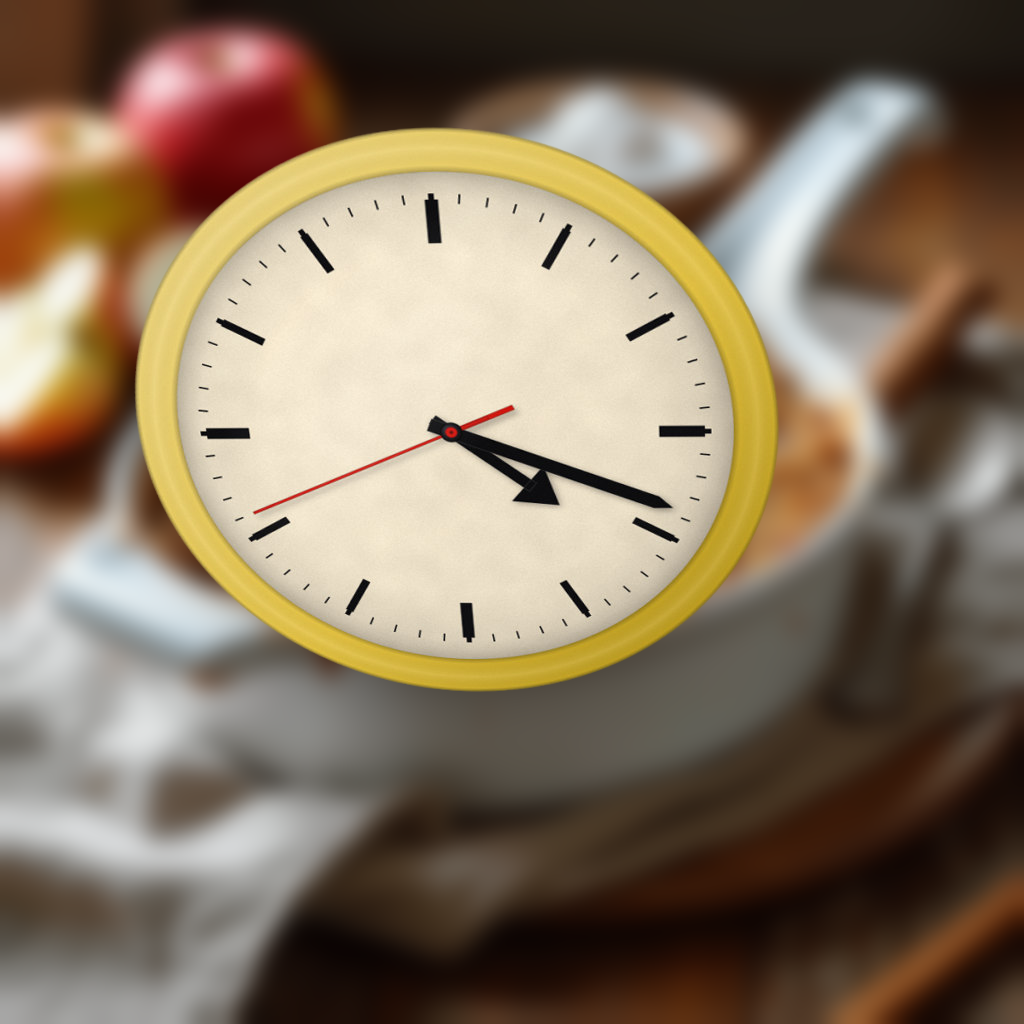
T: 4:18:41
